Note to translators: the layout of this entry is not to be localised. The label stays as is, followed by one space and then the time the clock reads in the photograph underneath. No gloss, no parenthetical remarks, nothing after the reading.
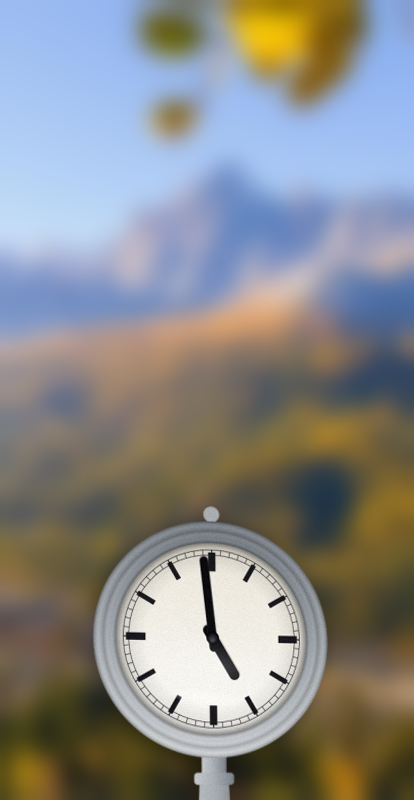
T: 4:59
